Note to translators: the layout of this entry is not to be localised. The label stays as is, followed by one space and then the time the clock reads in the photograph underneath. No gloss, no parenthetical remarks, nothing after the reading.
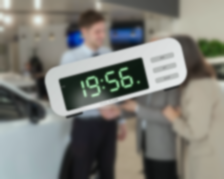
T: 19:56
